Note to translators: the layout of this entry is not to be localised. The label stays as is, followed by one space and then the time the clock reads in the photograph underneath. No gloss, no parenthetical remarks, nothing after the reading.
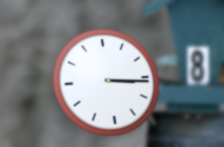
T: 3:16
